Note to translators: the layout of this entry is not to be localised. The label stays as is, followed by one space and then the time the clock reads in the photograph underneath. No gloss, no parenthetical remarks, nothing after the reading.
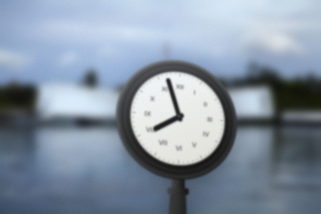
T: 7:57
